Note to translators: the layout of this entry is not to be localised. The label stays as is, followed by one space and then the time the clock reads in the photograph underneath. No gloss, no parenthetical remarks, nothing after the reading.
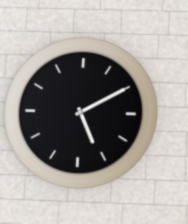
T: 5:10
